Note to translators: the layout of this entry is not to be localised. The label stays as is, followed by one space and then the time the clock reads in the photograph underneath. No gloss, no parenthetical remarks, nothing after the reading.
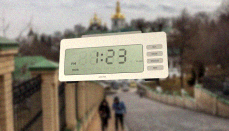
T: 1:23
